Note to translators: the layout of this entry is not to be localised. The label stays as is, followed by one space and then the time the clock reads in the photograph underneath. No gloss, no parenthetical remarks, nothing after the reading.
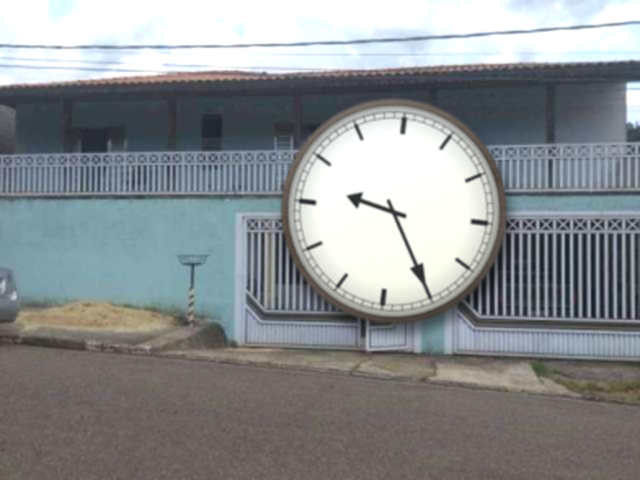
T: 9:25
